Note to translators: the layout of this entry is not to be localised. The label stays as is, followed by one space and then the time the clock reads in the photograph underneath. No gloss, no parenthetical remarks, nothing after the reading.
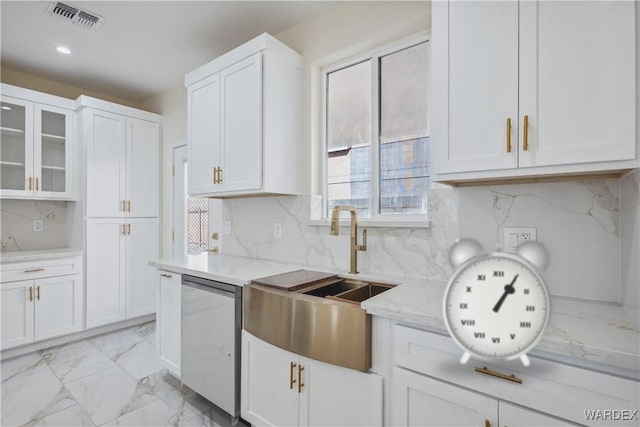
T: 1:05
